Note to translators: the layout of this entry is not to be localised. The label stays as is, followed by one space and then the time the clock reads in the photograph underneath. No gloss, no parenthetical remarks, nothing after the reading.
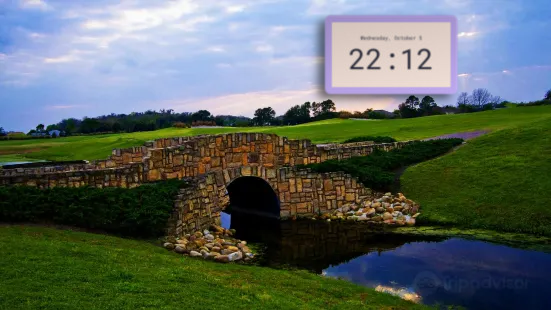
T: 22:12
